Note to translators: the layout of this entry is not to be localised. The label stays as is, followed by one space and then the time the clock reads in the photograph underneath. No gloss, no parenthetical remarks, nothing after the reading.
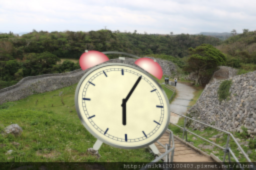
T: 6:05
